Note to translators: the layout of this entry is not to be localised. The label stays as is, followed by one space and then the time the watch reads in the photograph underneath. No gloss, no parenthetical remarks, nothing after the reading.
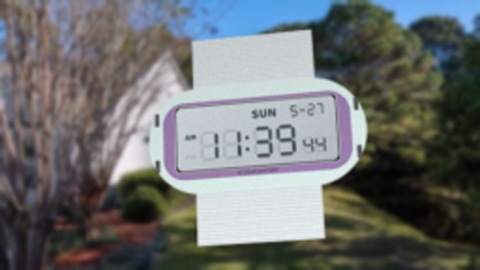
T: 11:39:44
